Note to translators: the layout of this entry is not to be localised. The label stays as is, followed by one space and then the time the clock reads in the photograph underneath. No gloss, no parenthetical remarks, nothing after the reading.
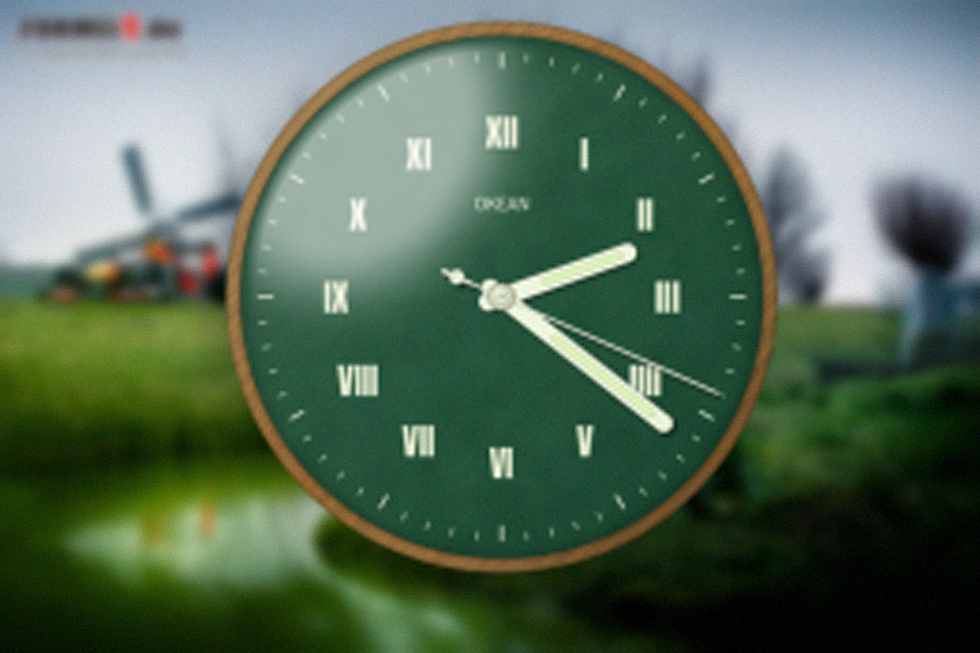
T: 2:21:19
